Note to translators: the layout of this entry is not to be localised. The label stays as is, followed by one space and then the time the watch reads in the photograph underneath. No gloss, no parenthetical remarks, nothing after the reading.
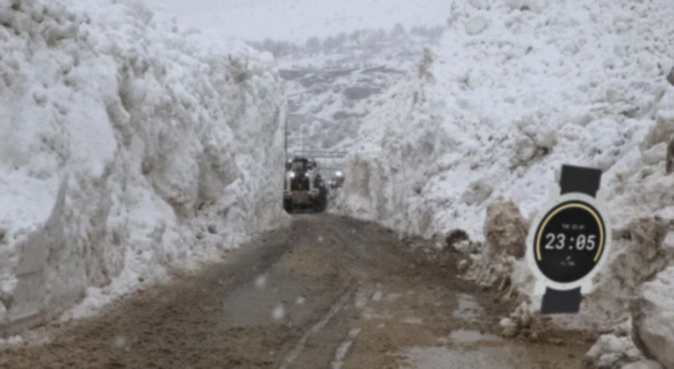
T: 23:05
